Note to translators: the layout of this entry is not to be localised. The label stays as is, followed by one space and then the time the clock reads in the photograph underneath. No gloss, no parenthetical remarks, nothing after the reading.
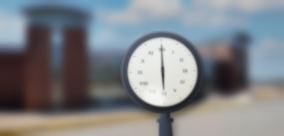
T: 6:00
